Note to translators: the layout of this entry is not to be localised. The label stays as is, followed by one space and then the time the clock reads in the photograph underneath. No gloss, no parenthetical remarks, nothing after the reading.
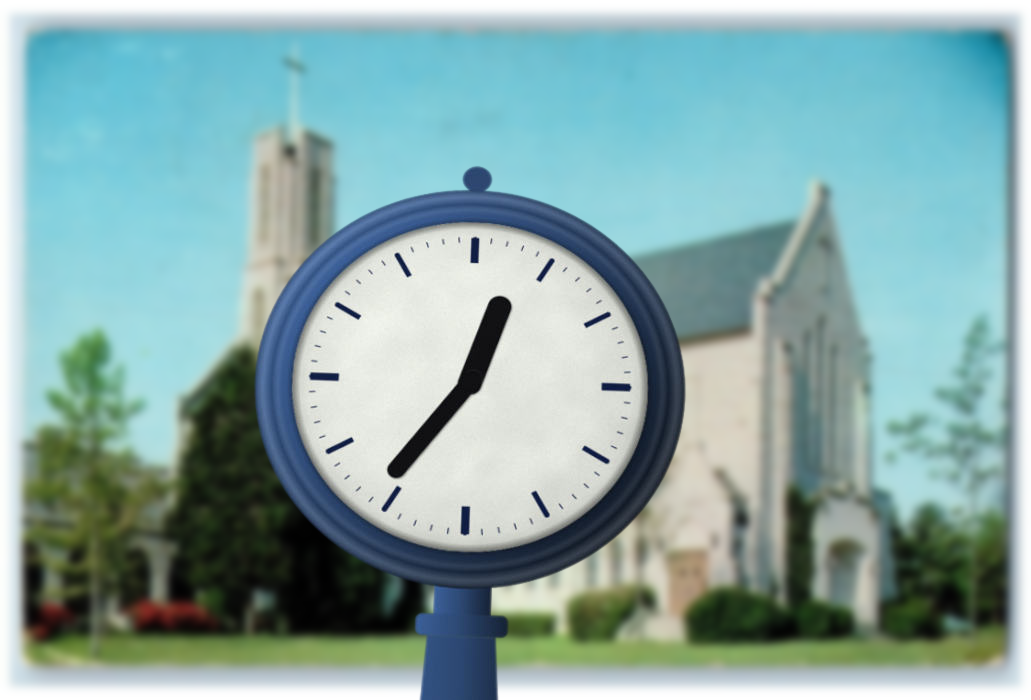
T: 12:36
